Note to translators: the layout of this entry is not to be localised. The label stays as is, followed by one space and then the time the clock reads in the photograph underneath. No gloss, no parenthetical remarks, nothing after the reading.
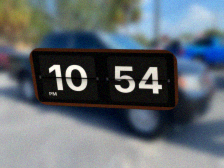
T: 10:54
